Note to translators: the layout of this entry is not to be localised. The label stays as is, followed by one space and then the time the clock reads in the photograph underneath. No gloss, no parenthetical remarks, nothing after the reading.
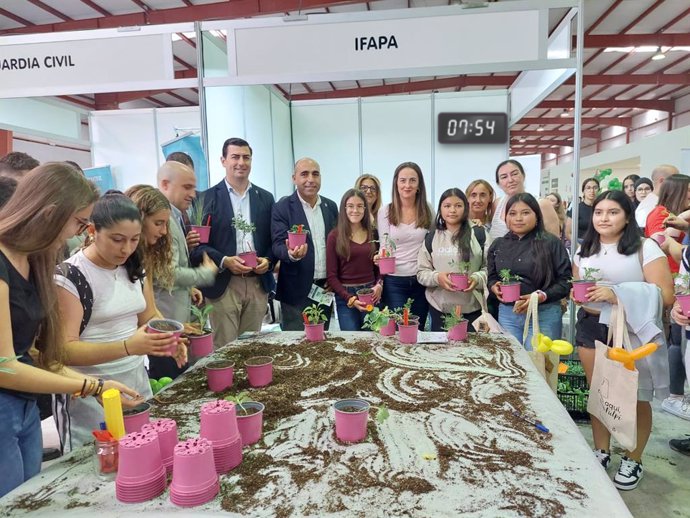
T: 7:54
